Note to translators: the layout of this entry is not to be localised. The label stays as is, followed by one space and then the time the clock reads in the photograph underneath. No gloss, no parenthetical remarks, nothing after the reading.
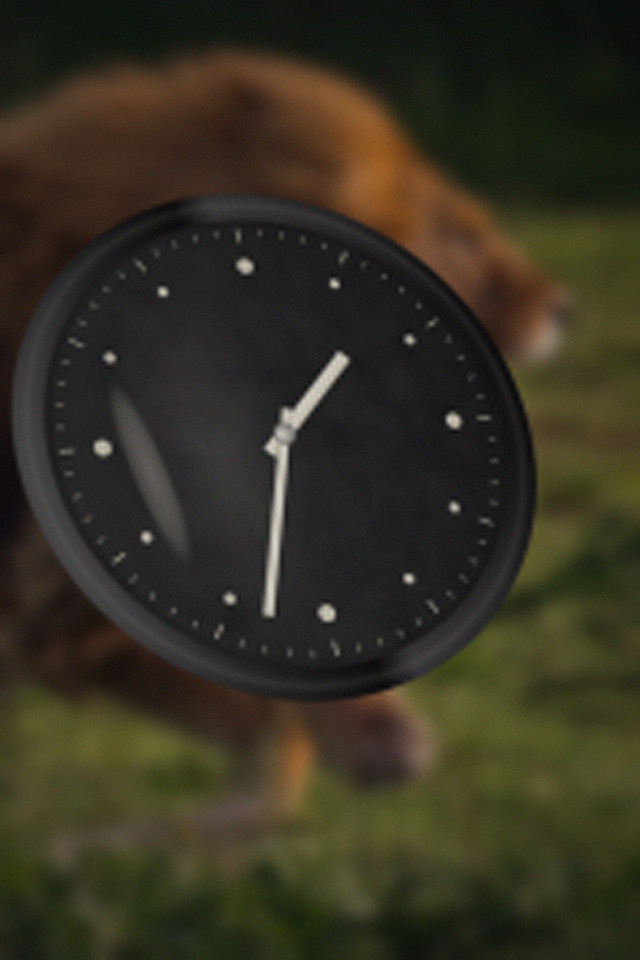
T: 1:33
